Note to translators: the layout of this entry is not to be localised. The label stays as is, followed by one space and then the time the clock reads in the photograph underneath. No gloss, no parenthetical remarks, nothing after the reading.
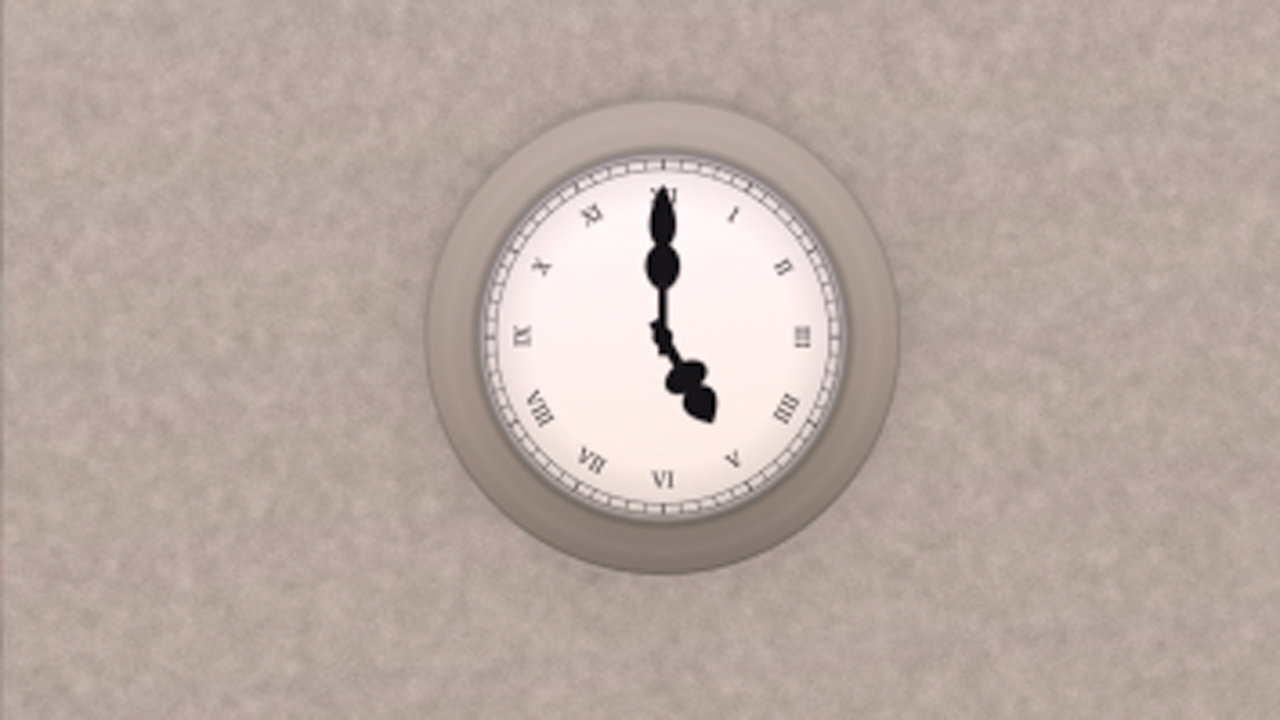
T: 5:00
